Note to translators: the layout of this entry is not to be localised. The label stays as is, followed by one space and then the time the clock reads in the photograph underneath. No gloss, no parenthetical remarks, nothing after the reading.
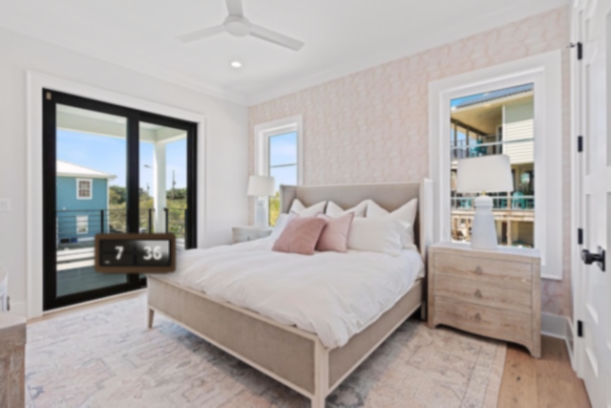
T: 7:36
